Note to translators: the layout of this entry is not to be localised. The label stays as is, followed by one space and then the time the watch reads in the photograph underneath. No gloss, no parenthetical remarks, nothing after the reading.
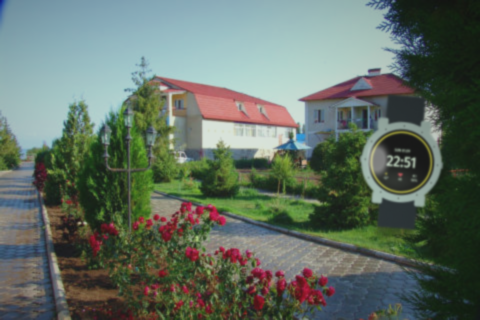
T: 22:51
